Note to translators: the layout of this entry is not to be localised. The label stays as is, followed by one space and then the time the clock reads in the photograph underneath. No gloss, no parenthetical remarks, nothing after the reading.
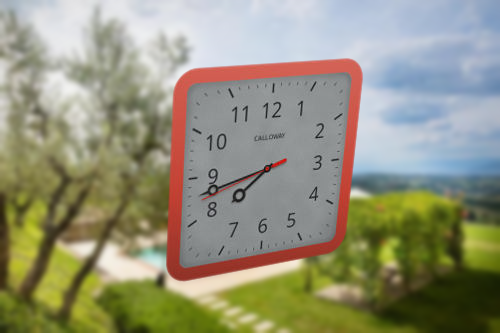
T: 7:42:42
